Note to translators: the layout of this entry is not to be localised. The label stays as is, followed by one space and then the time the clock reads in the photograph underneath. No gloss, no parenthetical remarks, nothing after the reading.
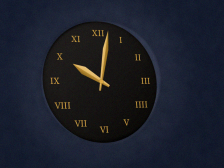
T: 10:02
